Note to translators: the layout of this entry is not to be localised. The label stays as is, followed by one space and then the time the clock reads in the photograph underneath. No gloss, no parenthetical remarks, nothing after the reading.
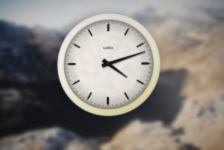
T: 4:12
